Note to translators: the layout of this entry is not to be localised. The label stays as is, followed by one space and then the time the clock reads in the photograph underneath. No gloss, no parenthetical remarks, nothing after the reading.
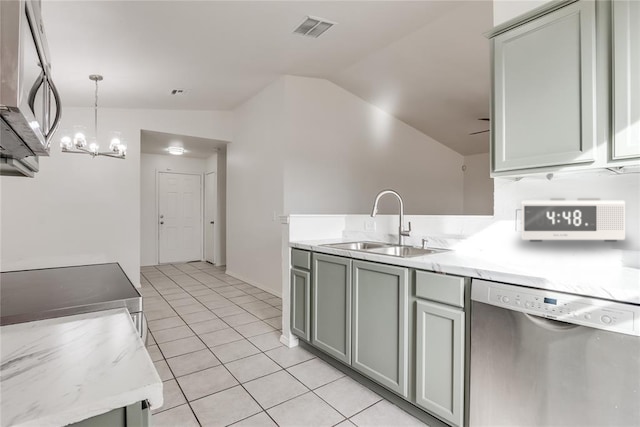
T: 4:48
